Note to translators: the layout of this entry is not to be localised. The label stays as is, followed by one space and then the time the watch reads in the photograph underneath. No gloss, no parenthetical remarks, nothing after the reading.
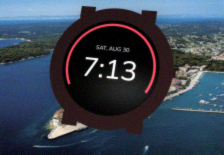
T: 7:13
